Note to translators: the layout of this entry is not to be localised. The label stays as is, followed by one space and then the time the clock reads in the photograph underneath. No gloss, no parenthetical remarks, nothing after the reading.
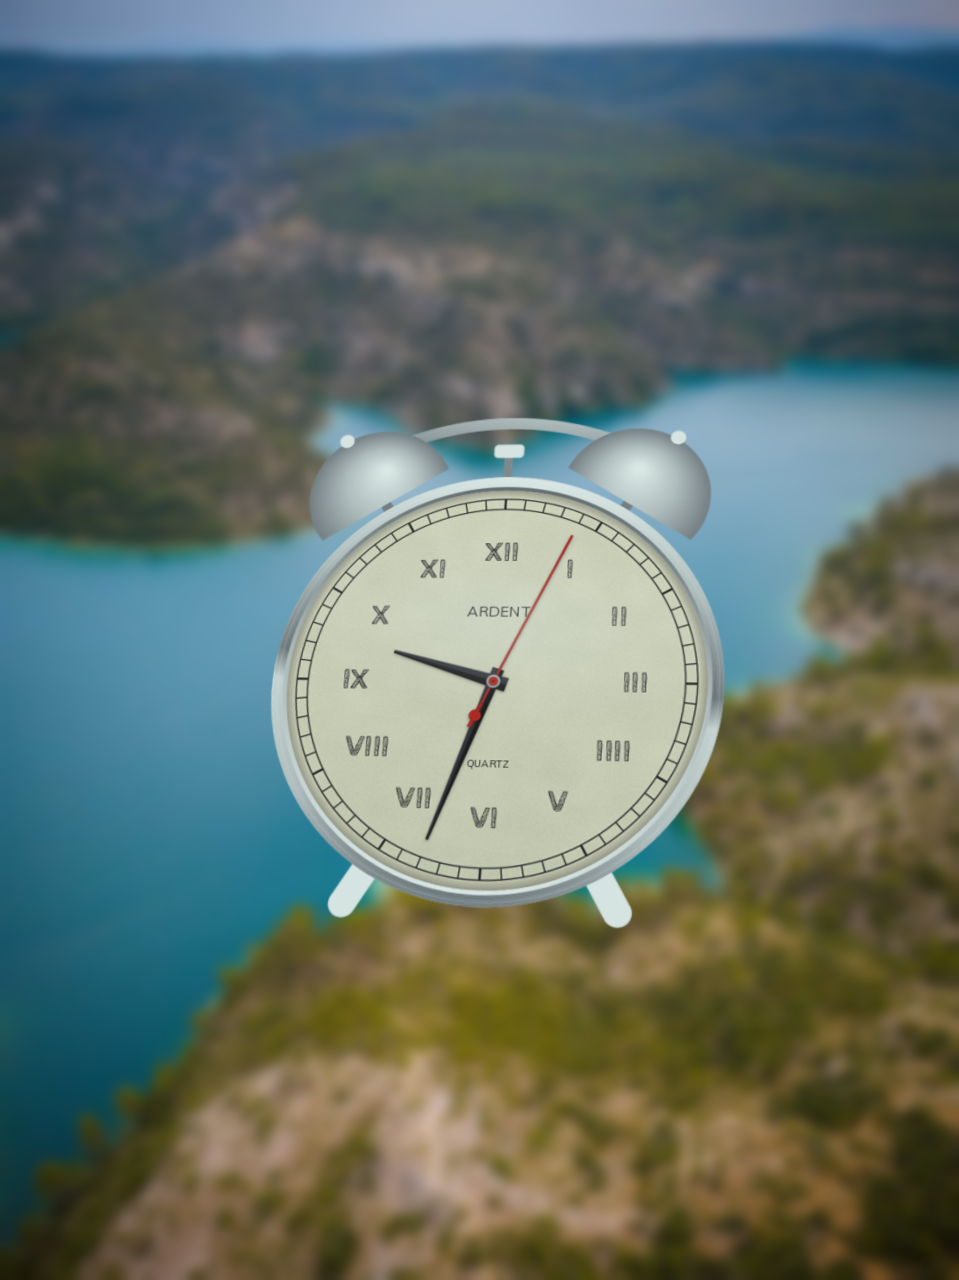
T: 9:33:04
